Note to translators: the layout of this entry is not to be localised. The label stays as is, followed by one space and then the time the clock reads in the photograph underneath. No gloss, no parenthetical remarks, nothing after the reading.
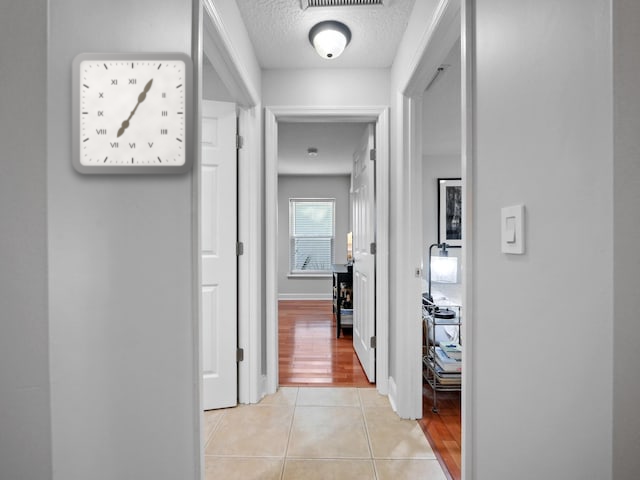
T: 7:05
